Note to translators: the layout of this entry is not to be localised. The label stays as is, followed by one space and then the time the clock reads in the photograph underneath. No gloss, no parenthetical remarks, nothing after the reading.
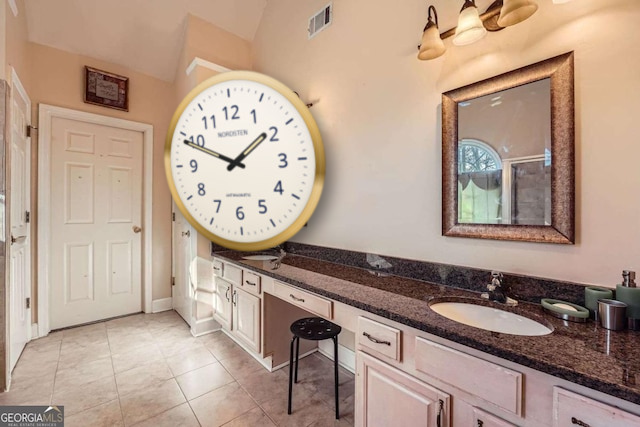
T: 1:49
